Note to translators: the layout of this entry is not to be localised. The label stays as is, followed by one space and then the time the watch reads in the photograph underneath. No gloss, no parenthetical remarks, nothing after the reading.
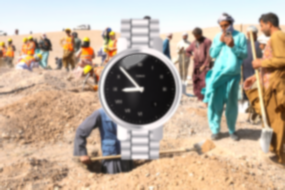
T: 8:53
